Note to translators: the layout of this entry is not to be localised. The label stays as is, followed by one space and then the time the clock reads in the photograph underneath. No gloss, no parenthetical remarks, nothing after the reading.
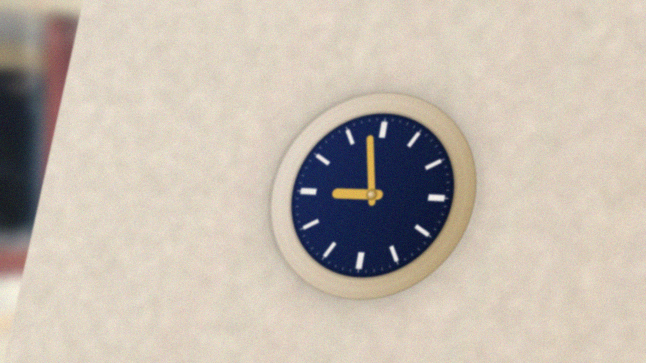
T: 8:58
